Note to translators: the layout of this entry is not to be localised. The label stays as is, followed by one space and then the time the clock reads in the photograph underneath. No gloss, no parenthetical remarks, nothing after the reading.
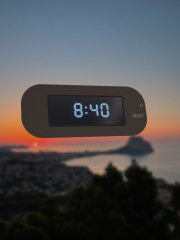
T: 8:40
